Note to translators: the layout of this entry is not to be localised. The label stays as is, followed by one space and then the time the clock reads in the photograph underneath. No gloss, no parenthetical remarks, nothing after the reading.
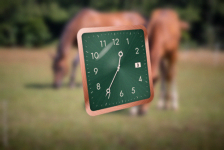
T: 12:36
